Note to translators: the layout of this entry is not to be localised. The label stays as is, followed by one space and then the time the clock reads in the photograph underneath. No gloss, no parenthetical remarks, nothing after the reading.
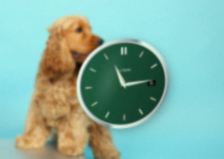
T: 11:14
